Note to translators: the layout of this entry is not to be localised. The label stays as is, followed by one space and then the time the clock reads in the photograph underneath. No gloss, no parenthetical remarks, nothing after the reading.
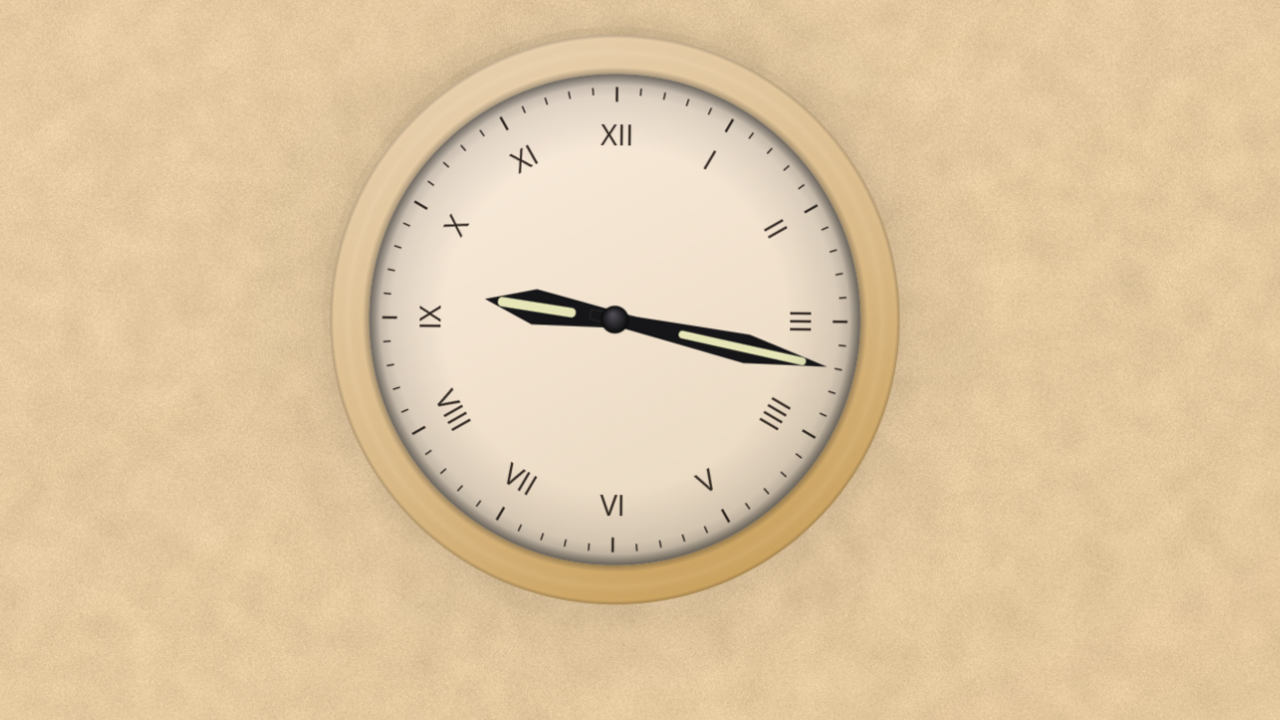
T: 9:17
